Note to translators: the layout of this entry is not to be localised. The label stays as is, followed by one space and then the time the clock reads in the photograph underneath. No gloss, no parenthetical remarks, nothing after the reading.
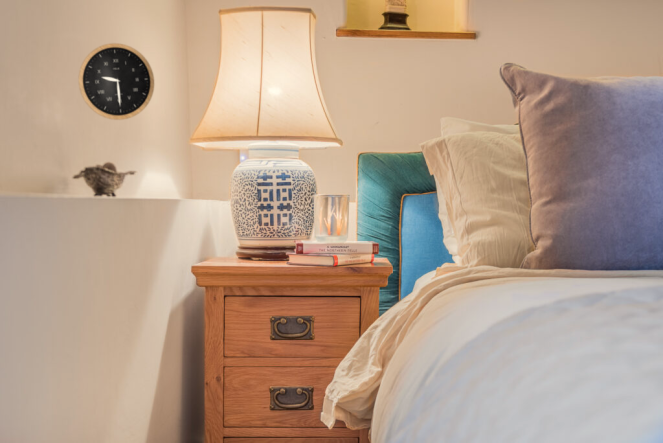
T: 9:30
